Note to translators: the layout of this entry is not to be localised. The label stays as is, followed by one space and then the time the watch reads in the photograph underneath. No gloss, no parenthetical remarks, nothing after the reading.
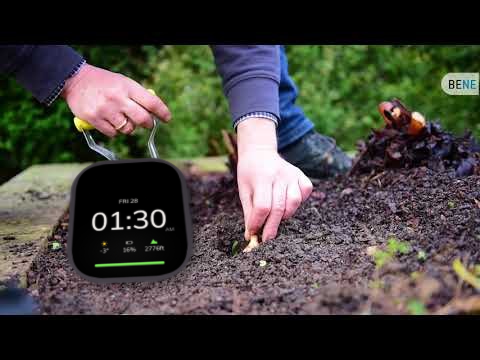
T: 1:30
